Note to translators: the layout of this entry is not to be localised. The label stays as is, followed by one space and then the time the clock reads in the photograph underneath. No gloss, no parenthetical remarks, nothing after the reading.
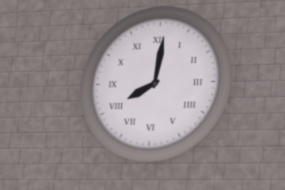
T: 8:01
